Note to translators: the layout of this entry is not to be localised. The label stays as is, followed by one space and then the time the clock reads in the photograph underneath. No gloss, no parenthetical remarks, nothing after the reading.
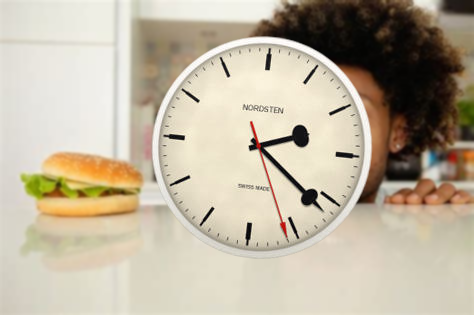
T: 2:21:26
